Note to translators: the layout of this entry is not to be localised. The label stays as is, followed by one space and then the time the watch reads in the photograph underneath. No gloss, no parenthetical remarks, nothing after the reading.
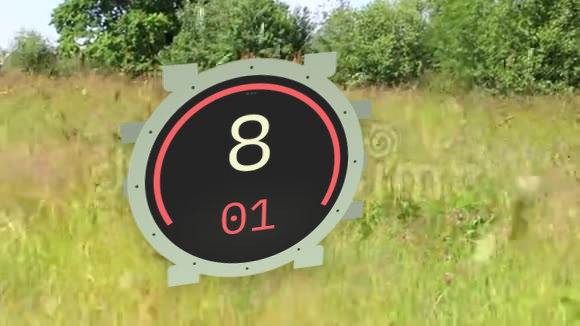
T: 8:01
